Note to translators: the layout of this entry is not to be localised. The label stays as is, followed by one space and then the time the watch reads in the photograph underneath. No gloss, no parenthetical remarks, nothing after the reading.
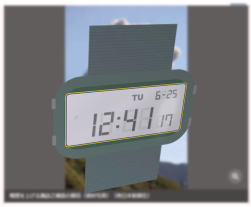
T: 12:41:17
